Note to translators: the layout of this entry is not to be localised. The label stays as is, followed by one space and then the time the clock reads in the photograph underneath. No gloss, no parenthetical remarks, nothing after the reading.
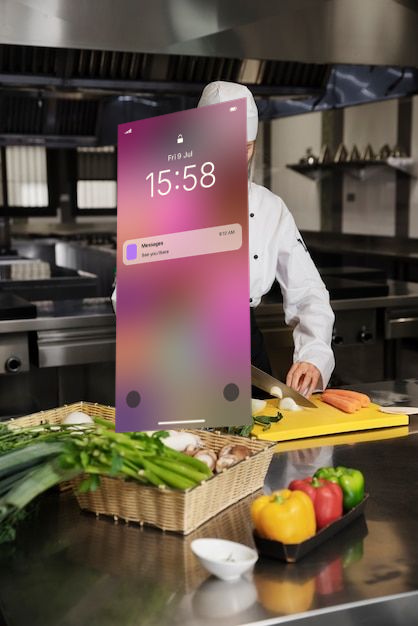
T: 15:58
